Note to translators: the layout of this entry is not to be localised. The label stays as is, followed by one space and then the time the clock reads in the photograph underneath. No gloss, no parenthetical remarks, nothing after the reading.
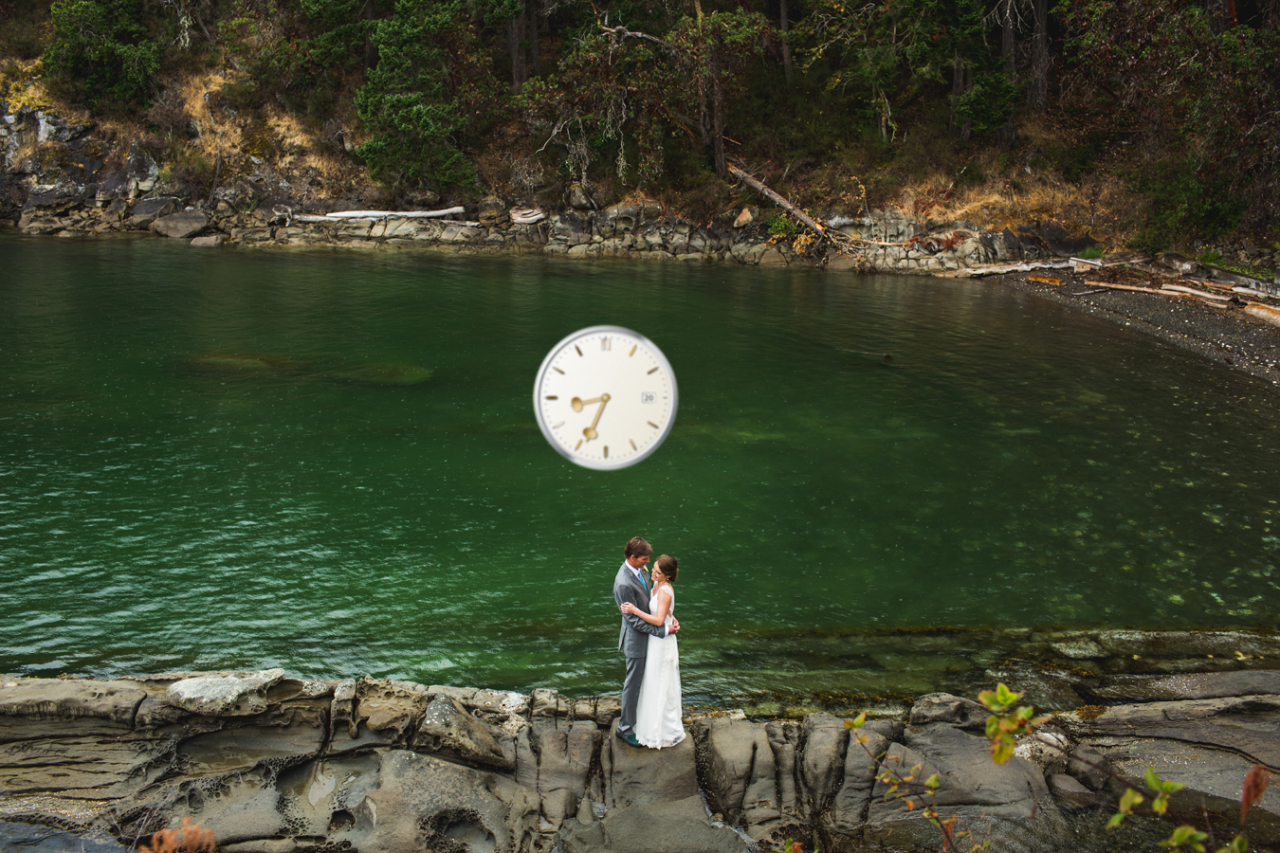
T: 8:34
